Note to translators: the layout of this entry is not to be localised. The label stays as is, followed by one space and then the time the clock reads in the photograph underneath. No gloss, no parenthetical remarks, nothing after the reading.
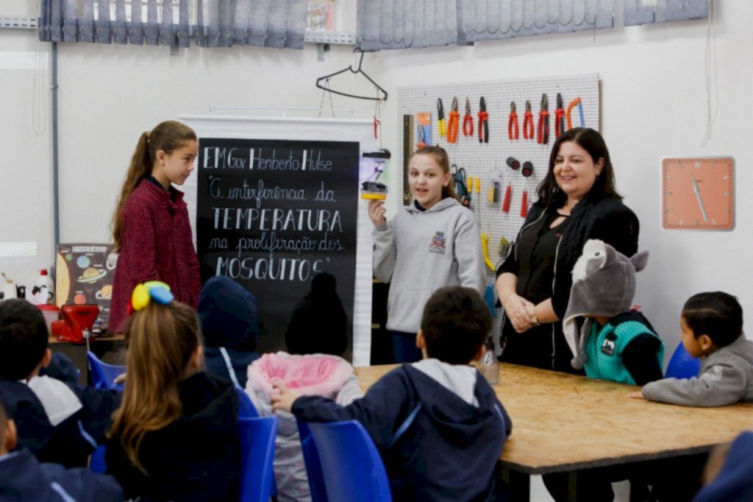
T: 11:27
